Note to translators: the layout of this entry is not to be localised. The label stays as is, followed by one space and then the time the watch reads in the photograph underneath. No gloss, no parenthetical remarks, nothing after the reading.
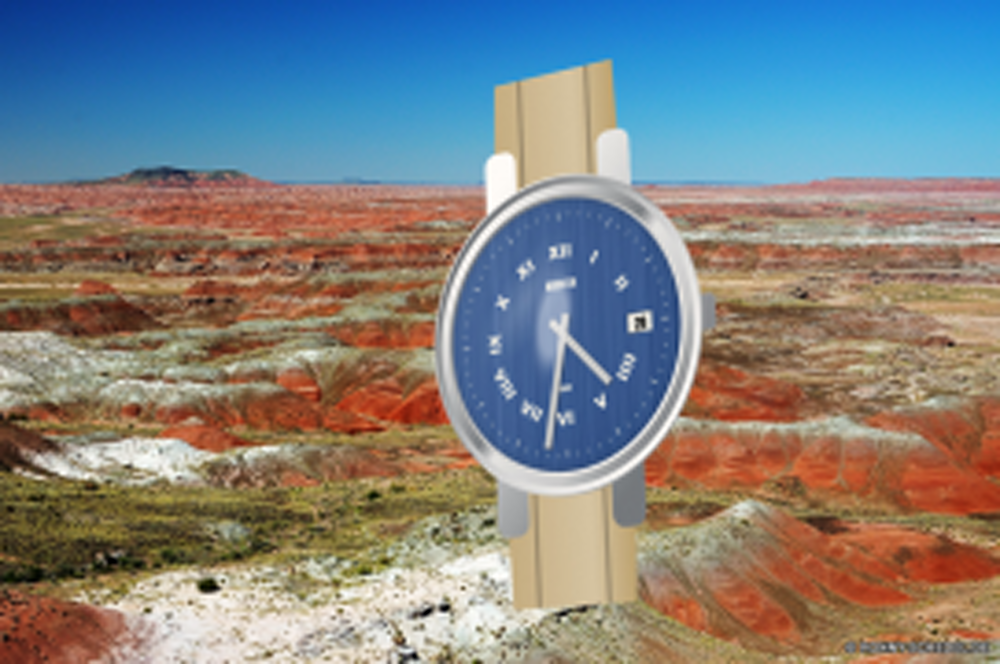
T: 4:32
